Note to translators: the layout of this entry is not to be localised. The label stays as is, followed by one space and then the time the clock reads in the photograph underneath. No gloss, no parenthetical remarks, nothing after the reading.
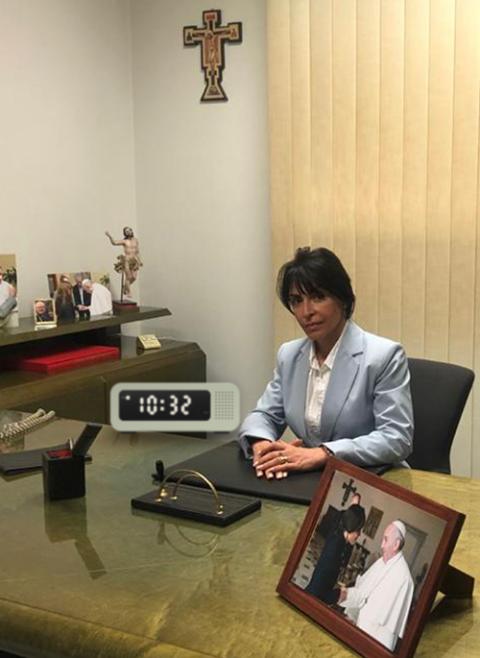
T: 10:32
